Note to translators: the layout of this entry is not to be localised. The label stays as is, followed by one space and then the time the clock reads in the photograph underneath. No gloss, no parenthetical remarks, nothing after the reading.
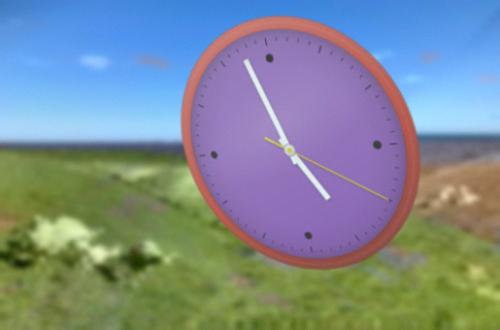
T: 4:57:20
